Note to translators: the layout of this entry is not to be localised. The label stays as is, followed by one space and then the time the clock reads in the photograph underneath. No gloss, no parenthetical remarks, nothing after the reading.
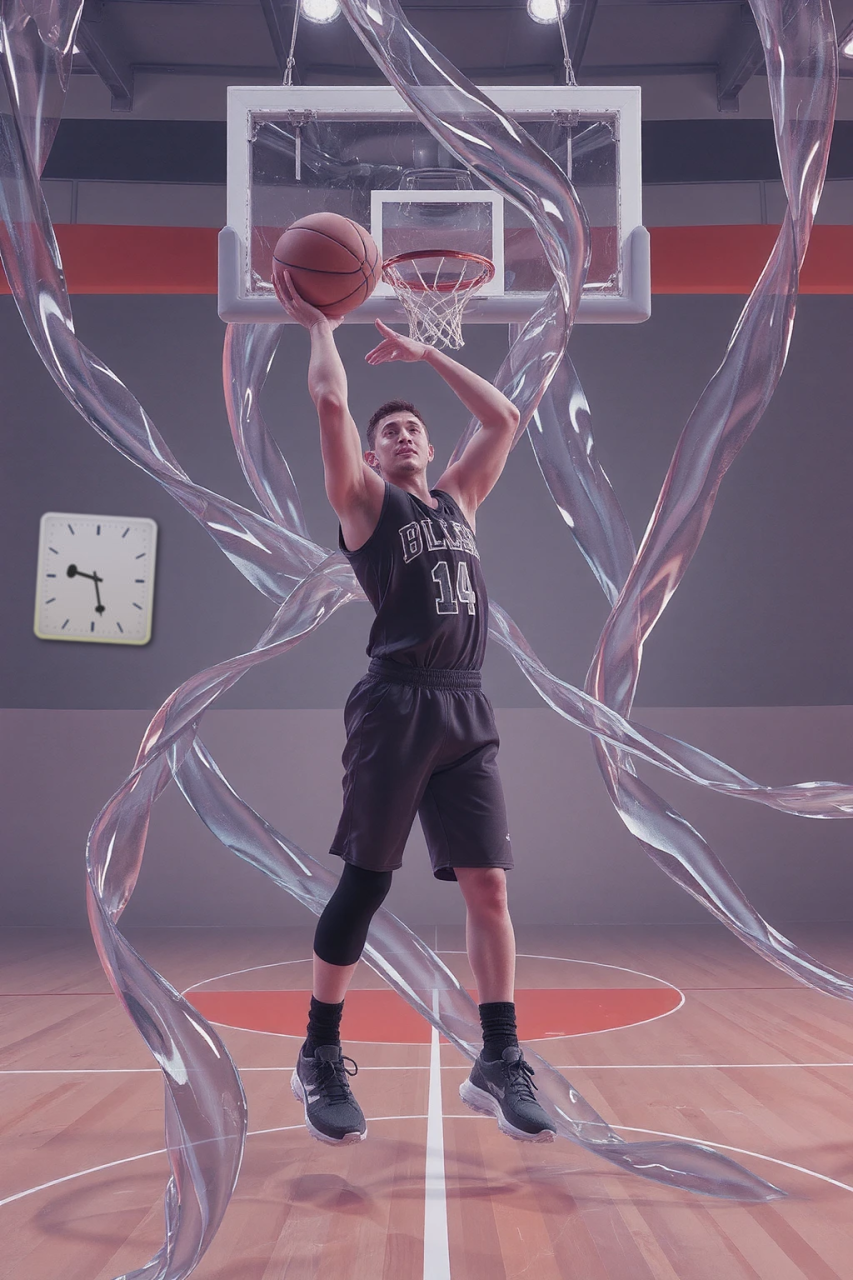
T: 9:28
